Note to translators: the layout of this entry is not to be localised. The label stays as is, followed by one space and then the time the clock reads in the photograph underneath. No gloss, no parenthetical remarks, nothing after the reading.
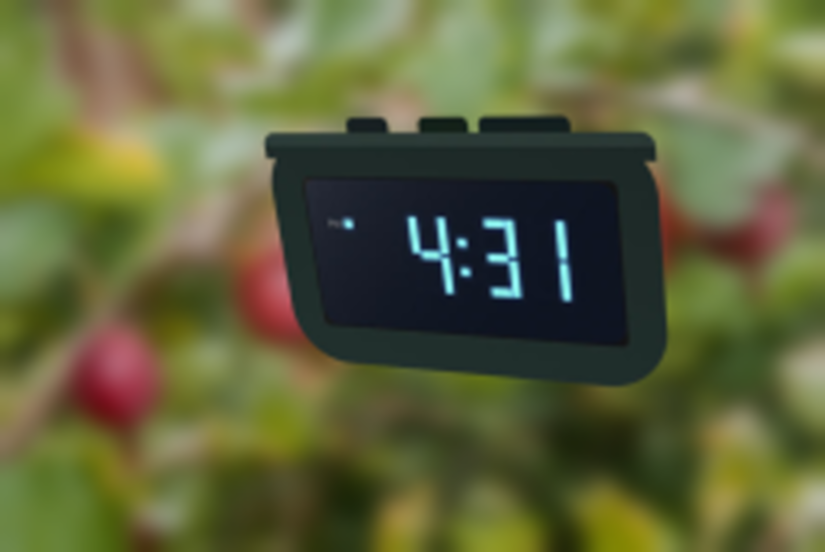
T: 4:31
